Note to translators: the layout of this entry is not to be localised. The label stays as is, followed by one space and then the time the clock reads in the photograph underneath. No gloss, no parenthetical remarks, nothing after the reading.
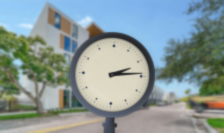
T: 2:14
